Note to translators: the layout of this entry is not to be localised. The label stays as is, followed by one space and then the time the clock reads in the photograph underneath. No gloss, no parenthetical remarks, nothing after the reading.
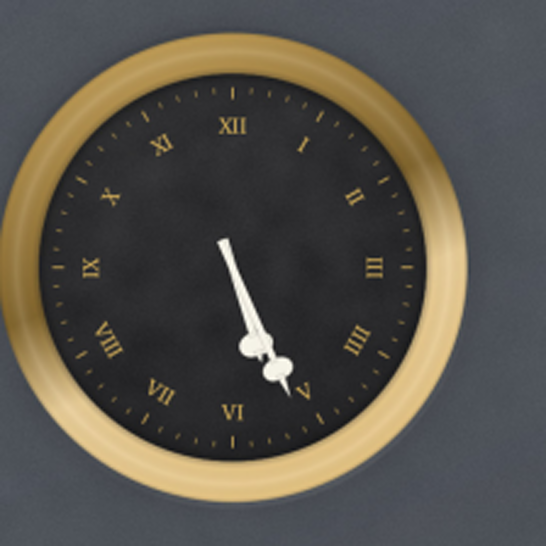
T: 5:26
